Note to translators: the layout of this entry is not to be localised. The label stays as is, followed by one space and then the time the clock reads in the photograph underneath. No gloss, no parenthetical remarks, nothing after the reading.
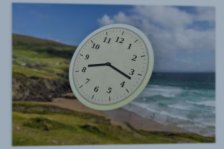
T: 8:17
